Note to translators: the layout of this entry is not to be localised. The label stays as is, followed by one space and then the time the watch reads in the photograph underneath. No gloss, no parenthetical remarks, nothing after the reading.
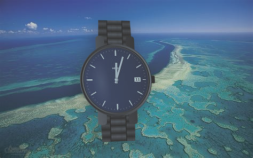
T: 12:03
